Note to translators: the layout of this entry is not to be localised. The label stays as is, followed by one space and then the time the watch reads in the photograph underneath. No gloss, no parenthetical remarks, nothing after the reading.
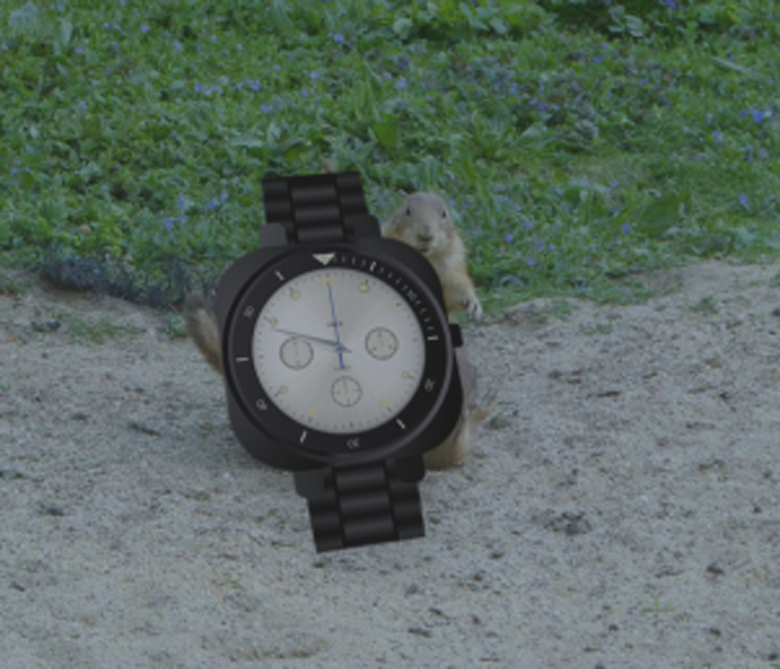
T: 9:49
